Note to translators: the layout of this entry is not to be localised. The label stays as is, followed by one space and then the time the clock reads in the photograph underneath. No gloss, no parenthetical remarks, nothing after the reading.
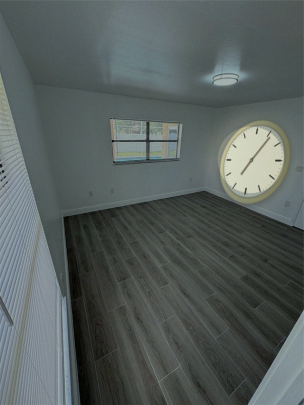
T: 7:06
